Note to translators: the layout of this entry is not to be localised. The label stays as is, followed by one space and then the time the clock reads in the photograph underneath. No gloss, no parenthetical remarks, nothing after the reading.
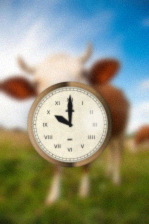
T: 10:00
